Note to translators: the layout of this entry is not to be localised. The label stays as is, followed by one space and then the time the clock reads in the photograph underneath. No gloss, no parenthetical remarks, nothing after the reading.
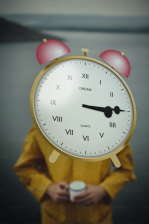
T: 3:15
